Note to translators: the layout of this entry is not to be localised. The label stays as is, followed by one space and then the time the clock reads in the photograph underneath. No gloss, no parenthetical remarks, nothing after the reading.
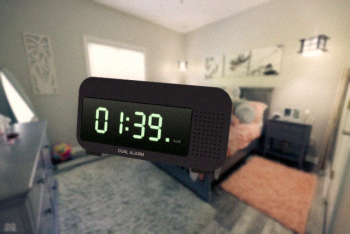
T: 1:39
